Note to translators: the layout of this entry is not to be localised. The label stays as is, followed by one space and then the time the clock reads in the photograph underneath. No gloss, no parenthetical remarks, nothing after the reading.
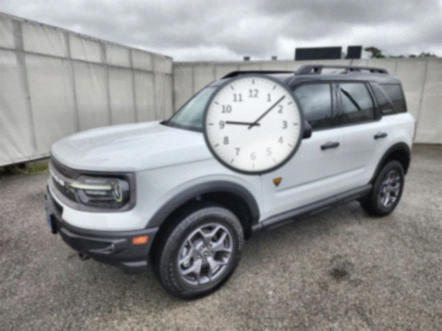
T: 9:08
